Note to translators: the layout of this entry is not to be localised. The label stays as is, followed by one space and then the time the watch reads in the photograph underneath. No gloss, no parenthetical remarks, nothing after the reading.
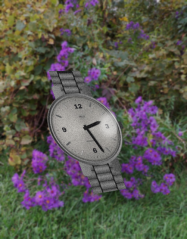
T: 2:27
